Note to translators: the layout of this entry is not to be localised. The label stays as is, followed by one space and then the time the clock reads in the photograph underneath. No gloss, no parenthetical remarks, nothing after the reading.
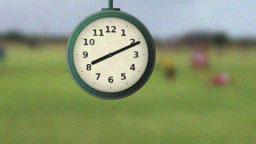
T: 8:11
